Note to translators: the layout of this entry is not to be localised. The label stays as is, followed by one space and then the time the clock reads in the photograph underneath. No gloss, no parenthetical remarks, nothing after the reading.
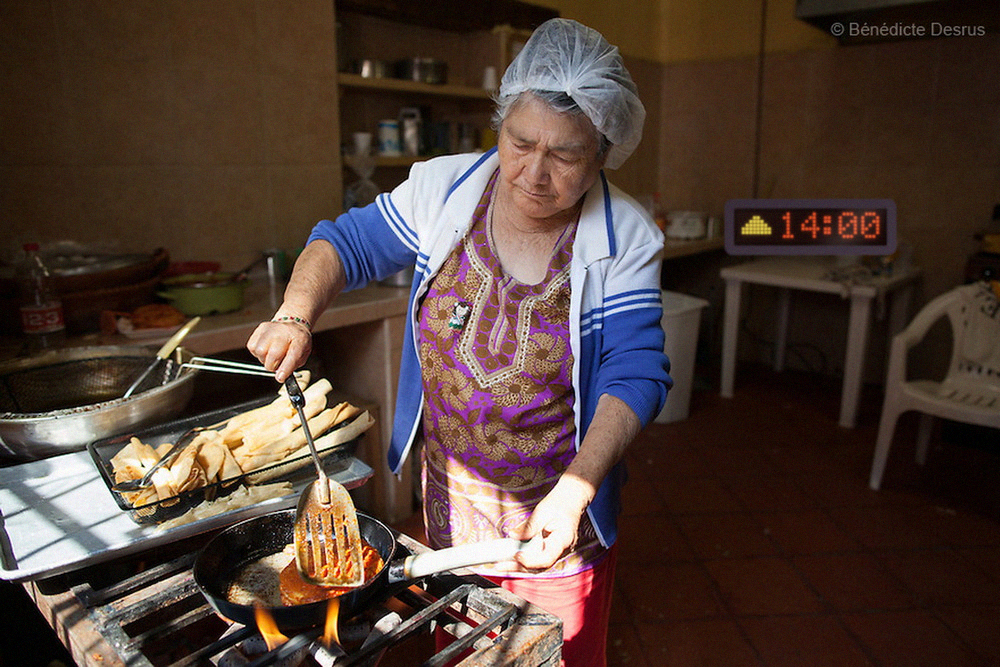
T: 14:00
